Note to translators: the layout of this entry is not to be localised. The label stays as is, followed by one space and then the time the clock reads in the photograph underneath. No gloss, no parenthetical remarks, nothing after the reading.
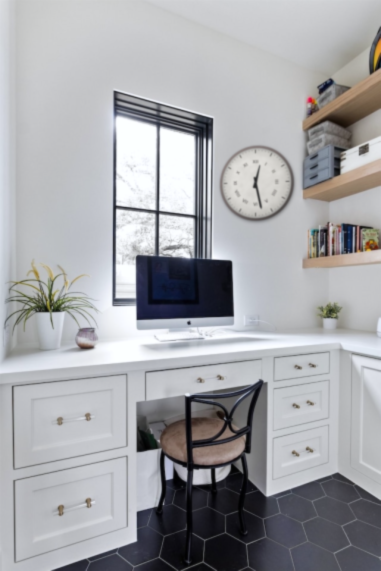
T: 12:28
